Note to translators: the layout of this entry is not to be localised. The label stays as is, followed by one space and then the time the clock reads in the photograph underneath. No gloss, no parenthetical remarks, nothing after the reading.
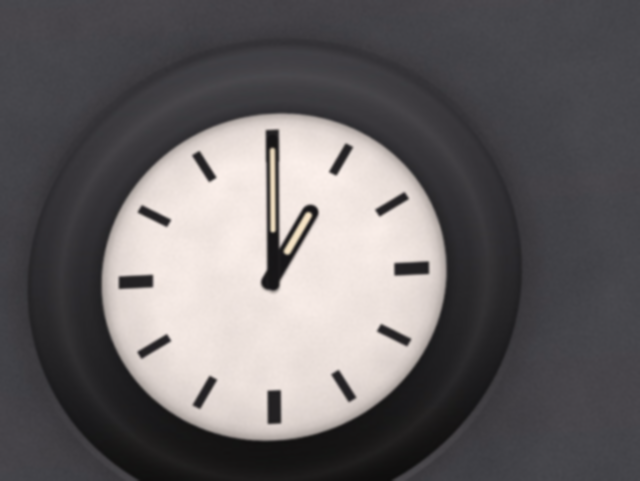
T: 1:00
